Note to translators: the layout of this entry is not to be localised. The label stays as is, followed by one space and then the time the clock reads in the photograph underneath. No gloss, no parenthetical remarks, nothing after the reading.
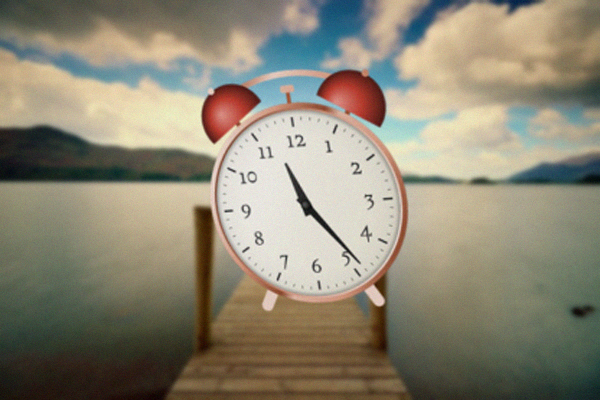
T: 11:24
